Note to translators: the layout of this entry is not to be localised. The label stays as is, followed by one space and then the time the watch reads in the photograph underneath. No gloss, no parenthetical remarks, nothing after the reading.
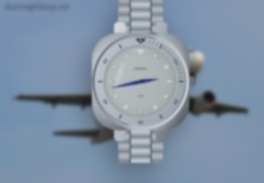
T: 2:43
